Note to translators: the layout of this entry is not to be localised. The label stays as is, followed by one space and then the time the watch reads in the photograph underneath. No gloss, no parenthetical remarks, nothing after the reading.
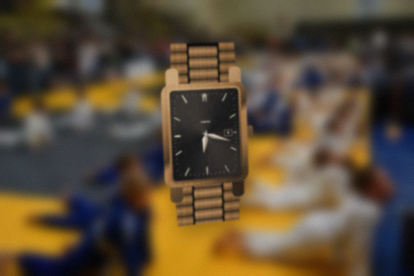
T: 6:18
